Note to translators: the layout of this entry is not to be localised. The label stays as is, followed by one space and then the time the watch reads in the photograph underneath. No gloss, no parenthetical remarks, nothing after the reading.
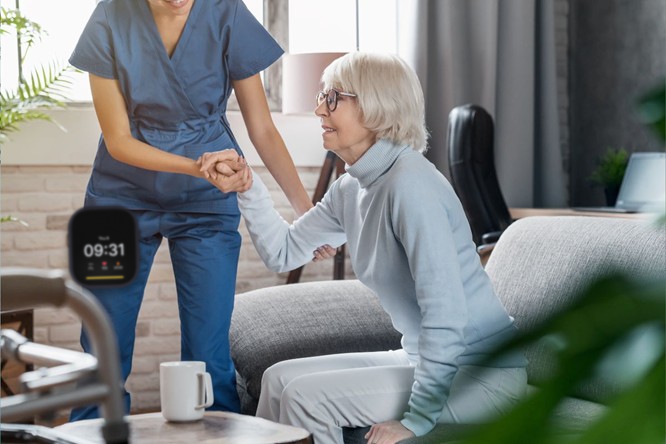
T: 9:31
